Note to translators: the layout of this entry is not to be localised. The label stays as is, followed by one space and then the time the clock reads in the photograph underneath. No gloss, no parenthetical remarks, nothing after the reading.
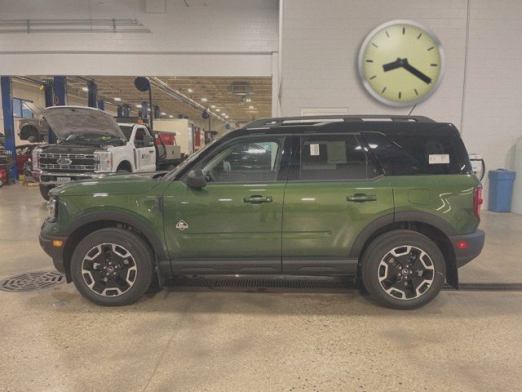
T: 8:20
